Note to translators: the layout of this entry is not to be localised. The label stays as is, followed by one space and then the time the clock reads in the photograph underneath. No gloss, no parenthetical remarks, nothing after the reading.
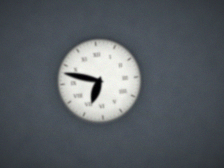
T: 6:48
